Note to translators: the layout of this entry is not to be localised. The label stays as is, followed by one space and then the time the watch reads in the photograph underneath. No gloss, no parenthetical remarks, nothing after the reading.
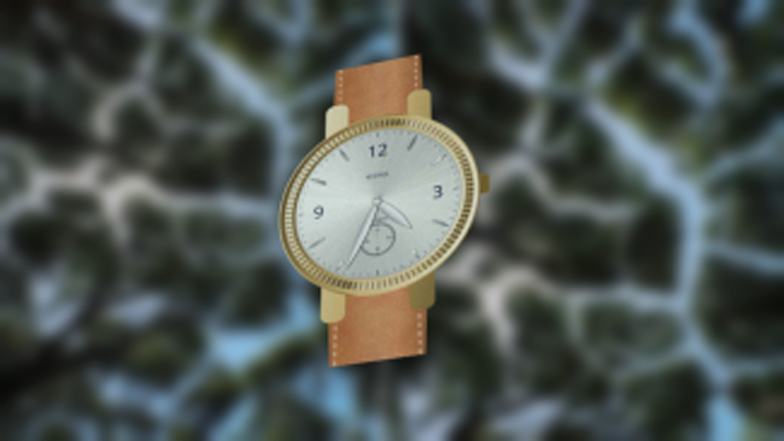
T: 4:34
